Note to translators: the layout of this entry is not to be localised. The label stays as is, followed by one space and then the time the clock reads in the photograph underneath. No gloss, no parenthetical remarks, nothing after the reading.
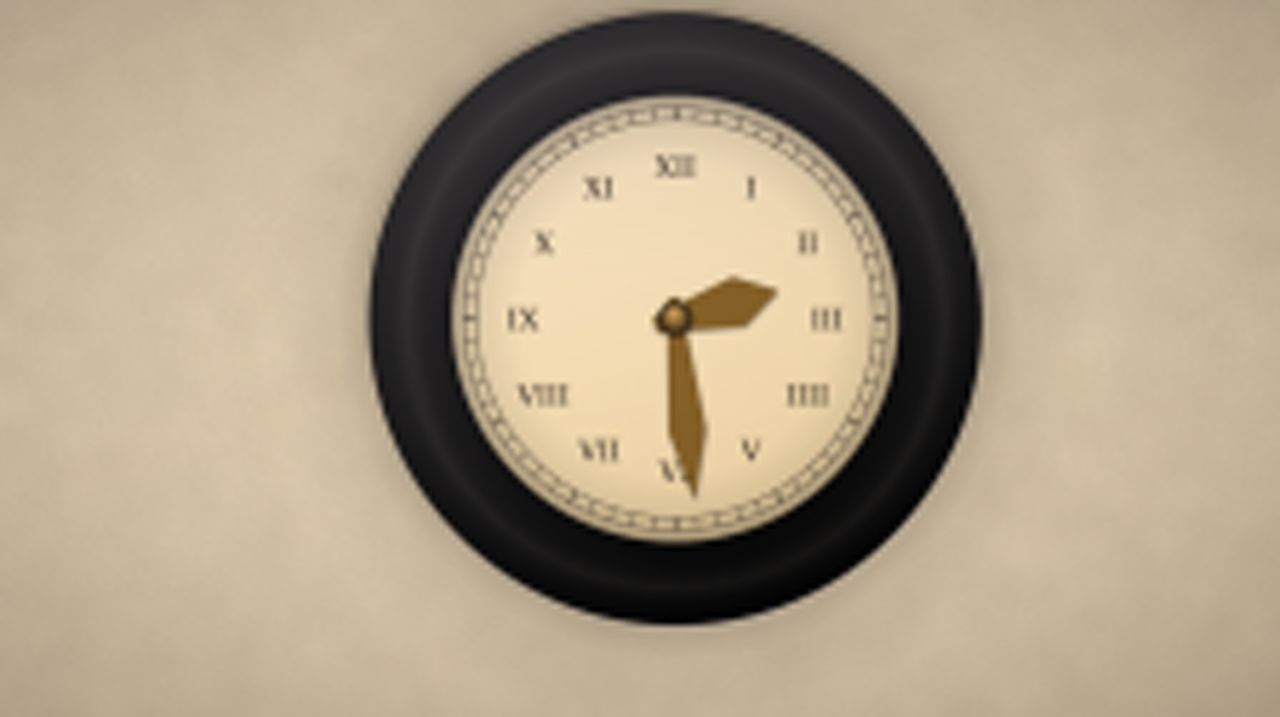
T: 2:29
